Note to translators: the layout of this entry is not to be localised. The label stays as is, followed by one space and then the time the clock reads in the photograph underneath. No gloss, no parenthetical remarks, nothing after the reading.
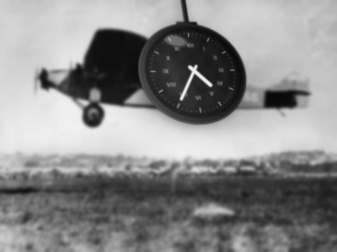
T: 4:35
